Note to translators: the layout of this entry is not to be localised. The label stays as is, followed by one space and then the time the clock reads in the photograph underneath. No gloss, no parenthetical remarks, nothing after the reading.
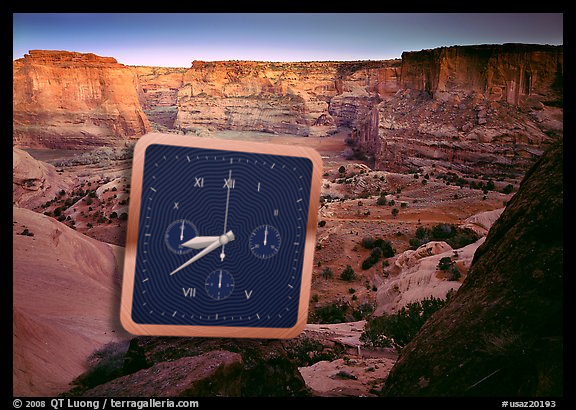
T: 8:39
